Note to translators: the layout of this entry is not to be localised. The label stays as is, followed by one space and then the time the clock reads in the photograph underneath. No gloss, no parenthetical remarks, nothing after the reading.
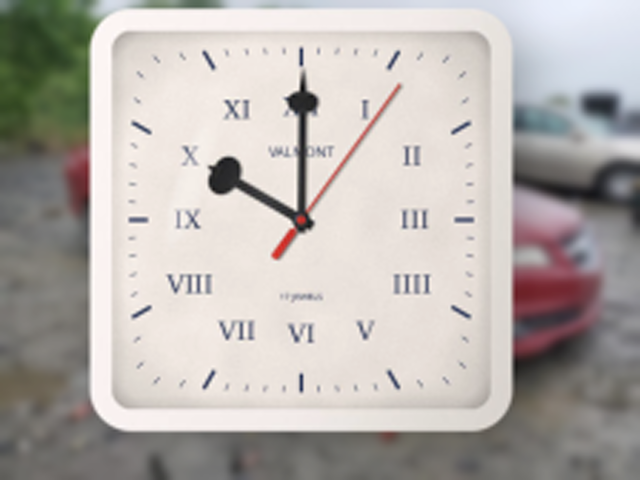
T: 10:00:06
